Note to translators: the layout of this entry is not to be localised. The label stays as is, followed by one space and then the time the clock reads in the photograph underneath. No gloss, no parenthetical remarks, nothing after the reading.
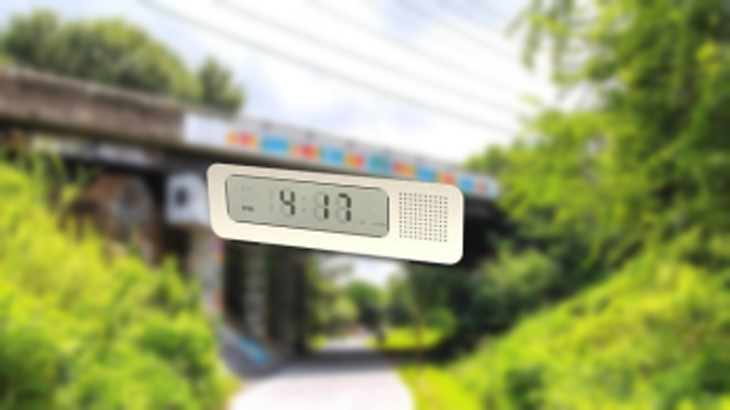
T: 4:17
